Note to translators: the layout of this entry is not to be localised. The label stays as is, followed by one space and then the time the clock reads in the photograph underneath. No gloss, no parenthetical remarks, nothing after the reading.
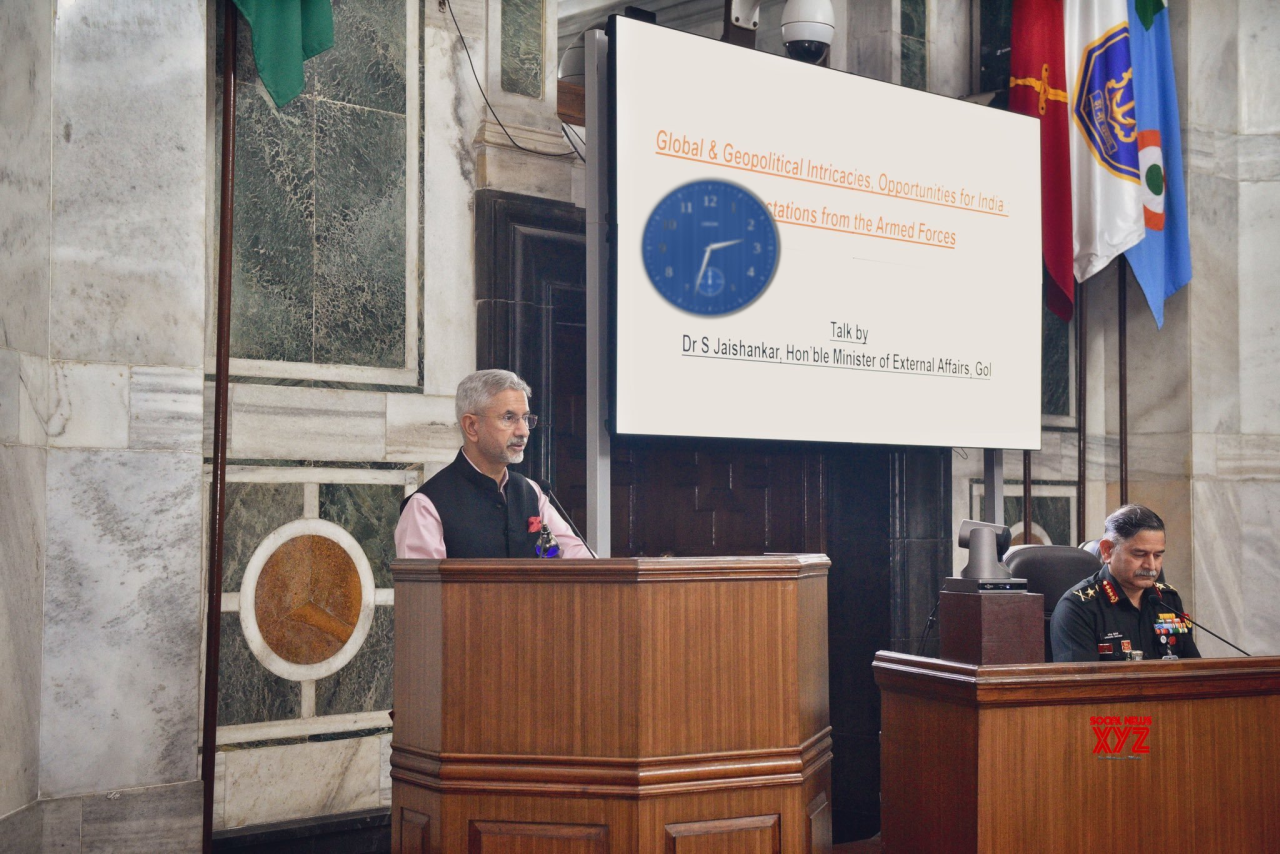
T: 2:33
